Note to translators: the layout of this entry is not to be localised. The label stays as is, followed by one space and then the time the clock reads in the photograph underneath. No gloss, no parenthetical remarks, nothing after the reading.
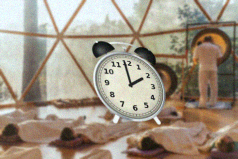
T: 1:59
